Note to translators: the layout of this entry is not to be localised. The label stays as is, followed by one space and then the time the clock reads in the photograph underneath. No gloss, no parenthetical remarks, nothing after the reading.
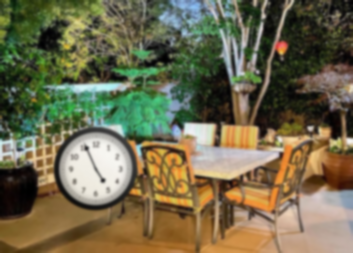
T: 4:56
